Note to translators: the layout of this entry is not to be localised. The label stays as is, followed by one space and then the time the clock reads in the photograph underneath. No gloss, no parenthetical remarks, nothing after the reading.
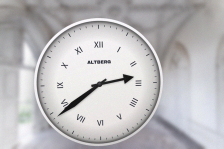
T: 2:39
